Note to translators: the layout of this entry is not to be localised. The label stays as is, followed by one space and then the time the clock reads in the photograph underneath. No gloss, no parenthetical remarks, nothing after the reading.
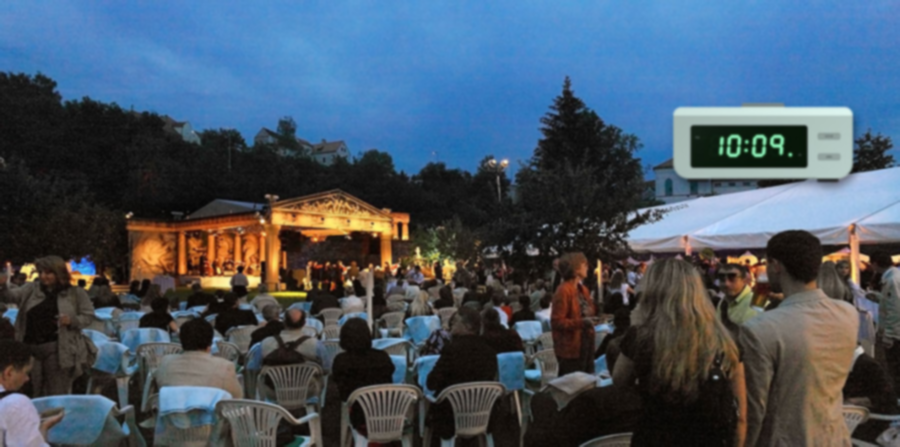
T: 10:09
